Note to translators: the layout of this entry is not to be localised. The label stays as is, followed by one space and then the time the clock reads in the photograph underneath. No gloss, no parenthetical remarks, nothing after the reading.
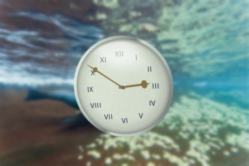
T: 2:51
